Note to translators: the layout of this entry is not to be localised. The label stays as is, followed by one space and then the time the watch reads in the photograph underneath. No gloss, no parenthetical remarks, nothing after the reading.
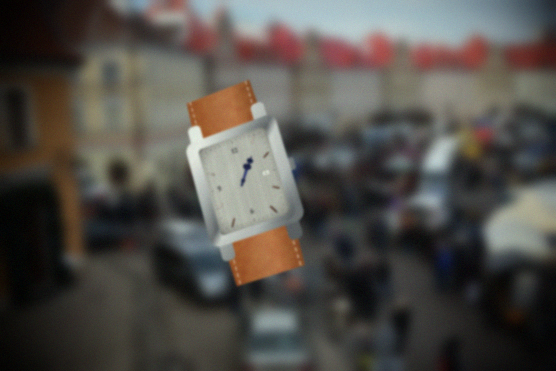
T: 1:06
